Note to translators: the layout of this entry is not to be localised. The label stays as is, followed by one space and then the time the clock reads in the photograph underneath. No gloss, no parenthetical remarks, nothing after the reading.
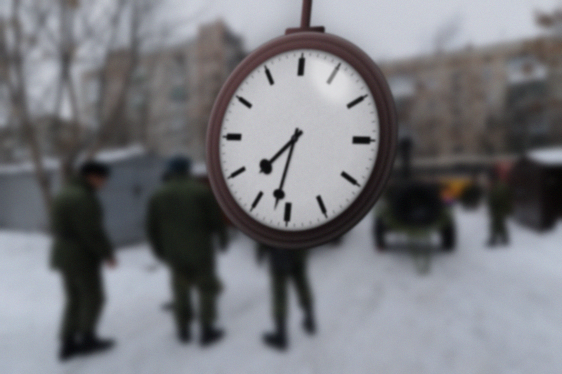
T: 7:32
